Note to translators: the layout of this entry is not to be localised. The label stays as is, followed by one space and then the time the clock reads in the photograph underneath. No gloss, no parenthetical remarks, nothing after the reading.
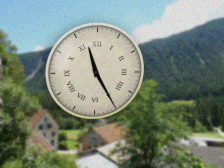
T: 11:25
